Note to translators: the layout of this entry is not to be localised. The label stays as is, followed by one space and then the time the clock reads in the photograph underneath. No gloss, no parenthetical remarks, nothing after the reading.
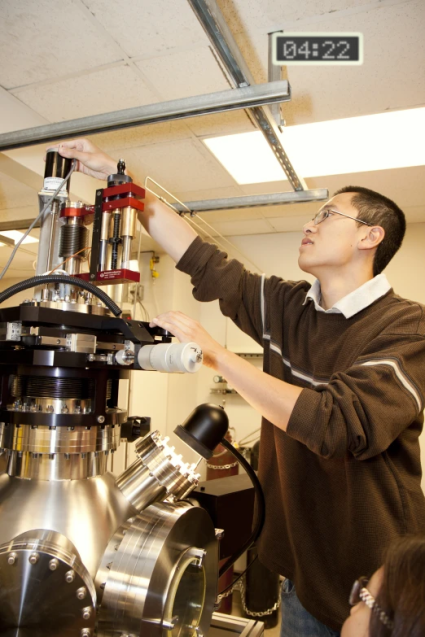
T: 4:22
